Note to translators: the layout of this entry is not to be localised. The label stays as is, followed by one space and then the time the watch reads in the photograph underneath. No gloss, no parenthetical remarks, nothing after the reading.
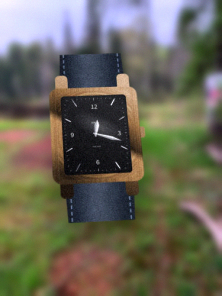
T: 12:18
